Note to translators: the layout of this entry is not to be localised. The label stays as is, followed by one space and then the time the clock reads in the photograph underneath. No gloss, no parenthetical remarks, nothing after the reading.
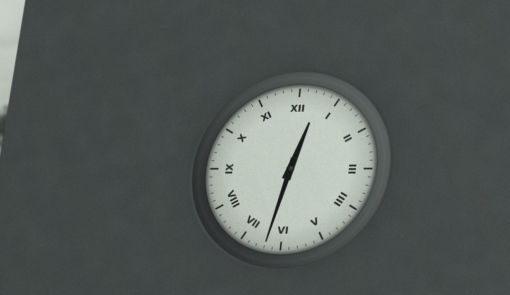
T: 12:32
